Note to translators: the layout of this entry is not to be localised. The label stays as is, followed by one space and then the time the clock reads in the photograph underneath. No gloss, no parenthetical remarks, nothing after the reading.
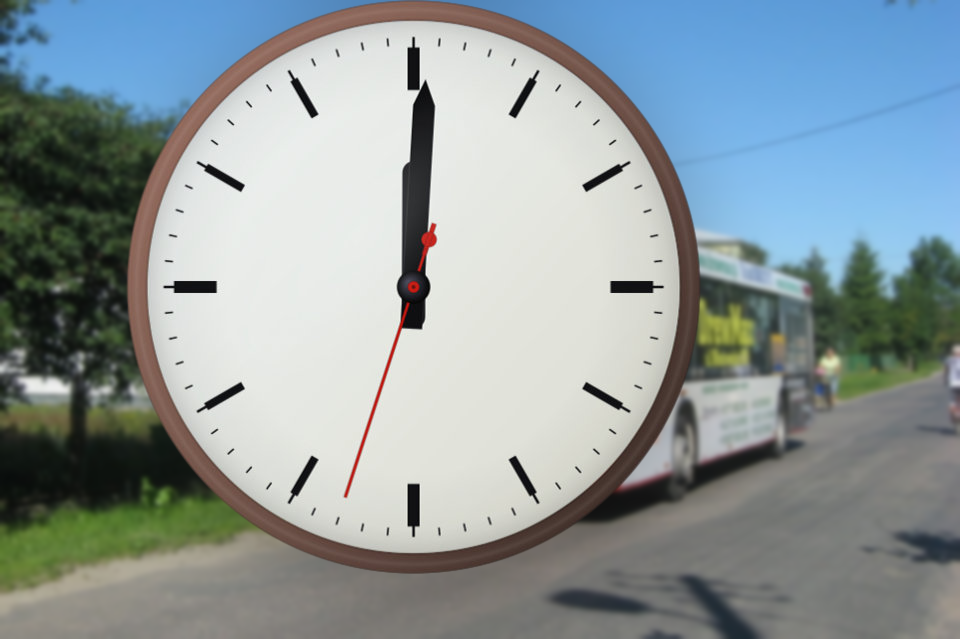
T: 12:00:33
